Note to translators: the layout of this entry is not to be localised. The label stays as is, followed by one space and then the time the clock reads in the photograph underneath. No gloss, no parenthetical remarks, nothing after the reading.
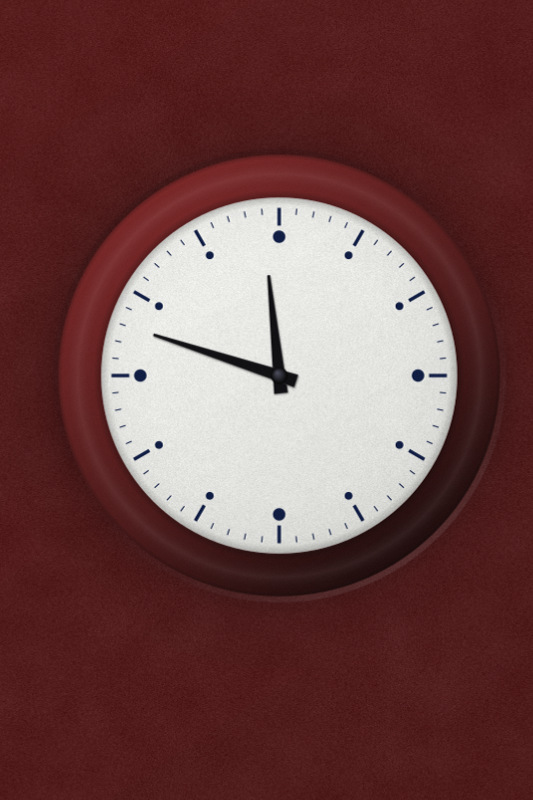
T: 11:48
